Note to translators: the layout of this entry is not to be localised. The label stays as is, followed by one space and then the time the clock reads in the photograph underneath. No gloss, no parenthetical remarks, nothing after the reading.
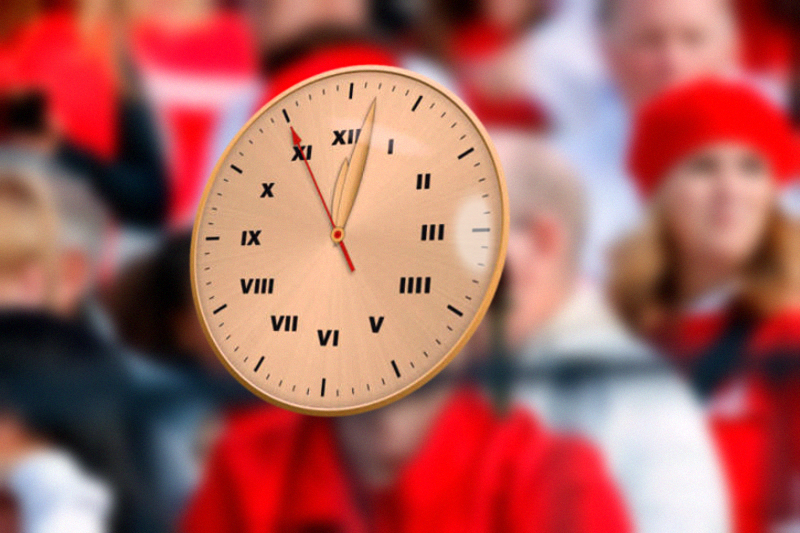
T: 12:01:55
